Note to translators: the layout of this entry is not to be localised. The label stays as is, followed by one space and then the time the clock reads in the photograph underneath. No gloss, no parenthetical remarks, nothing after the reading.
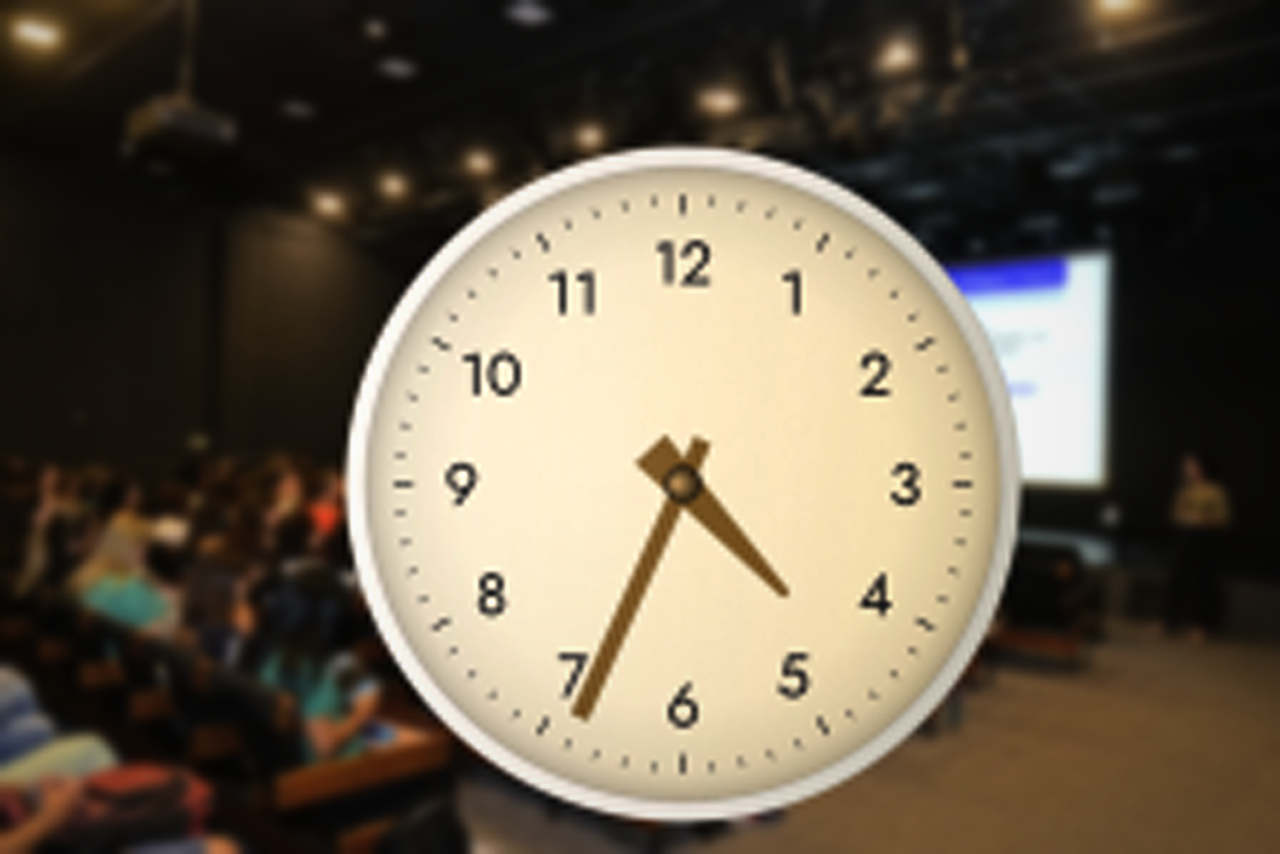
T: 4:34
